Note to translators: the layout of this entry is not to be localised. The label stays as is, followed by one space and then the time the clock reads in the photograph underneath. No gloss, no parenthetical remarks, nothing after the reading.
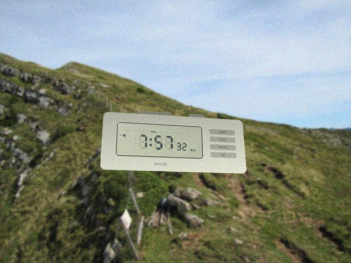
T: 7:57:32
